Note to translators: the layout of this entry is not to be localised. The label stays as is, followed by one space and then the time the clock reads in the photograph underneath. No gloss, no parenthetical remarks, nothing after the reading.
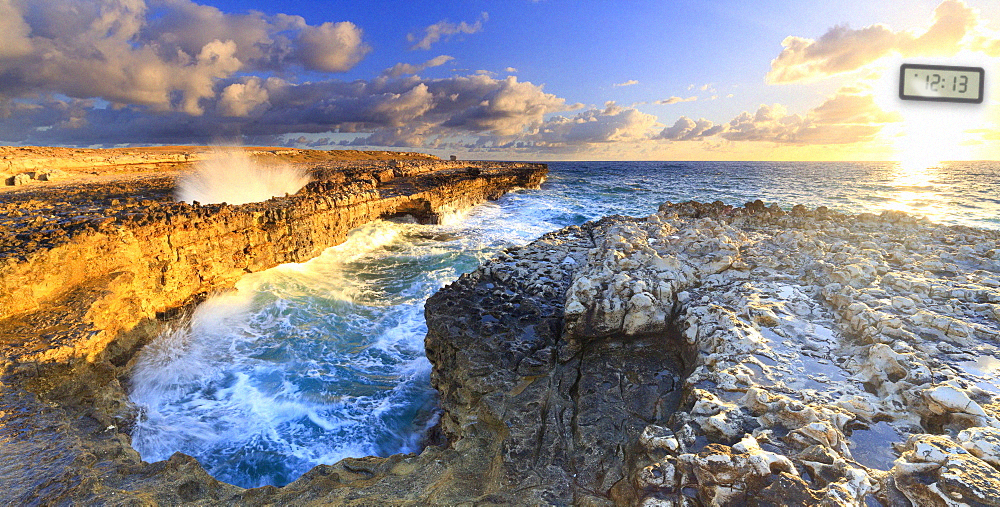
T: 12:13
